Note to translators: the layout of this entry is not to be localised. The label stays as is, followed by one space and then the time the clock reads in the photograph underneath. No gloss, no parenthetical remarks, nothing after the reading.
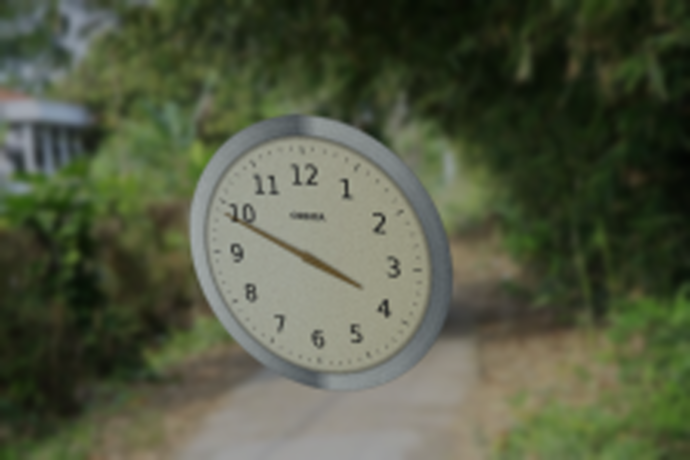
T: 3:49
